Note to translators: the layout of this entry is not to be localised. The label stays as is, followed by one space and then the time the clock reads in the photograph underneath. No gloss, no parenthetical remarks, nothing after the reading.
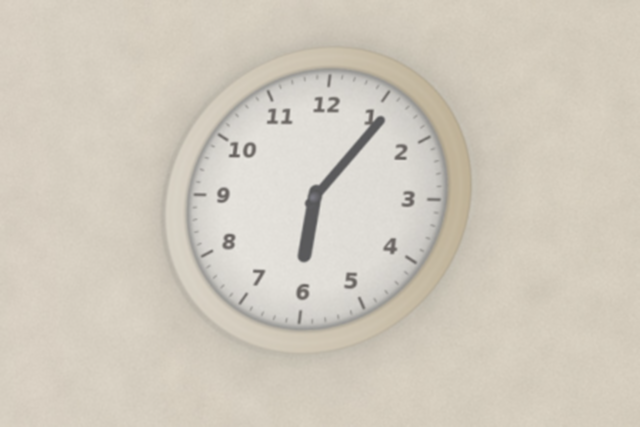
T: 6:06
